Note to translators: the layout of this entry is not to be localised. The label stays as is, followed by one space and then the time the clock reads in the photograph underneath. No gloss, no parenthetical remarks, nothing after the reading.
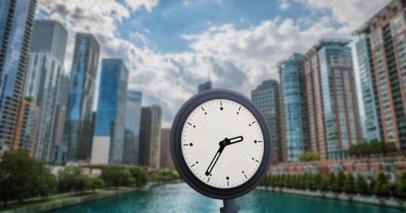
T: 2:36
